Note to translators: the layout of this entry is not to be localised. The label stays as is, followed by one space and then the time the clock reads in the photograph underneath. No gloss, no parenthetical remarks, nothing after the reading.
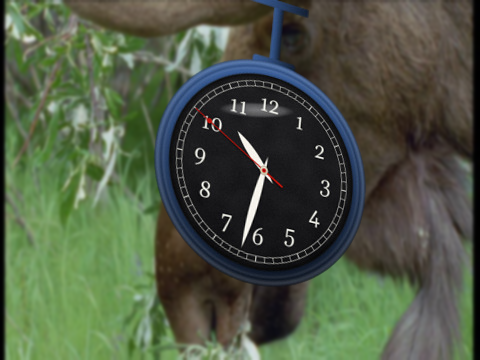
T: 10:31:50
